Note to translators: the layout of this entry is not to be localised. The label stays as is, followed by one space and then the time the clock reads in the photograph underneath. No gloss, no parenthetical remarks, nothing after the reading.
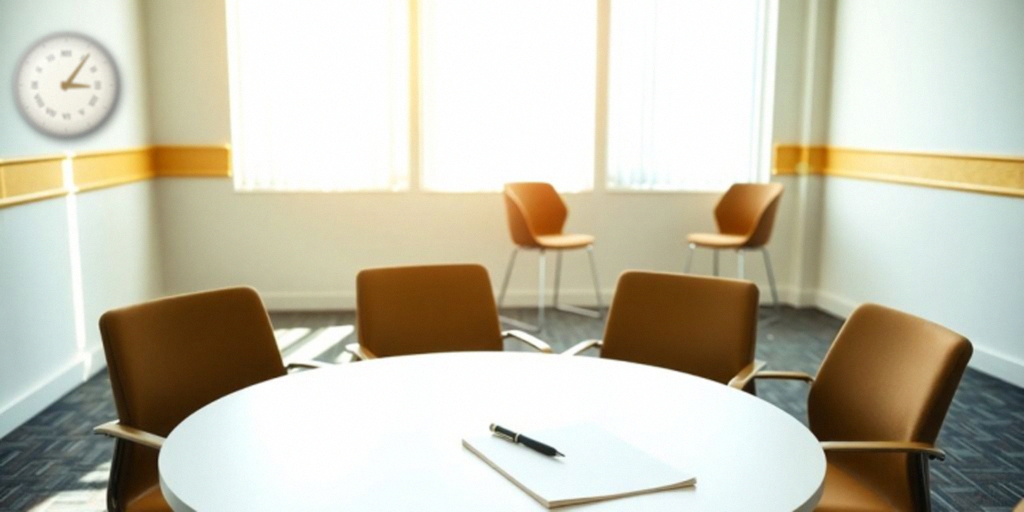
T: 3:06
